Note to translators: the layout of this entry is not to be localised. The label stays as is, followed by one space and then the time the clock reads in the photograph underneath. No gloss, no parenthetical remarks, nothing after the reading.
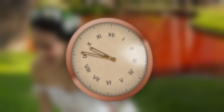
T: 9:46
